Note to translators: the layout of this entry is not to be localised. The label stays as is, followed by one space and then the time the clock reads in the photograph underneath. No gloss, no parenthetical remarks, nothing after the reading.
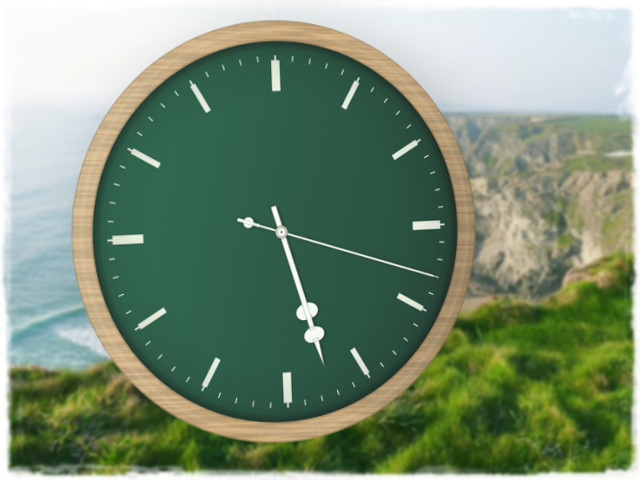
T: 5:27:18
